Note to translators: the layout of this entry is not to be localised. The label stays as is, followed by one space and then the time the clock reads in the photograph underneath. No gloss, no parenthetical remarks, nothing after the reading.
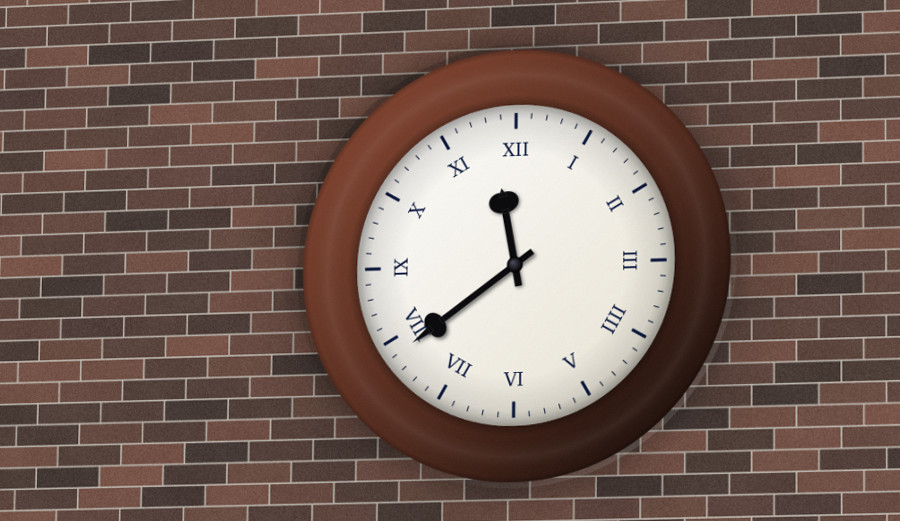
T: 11:39
